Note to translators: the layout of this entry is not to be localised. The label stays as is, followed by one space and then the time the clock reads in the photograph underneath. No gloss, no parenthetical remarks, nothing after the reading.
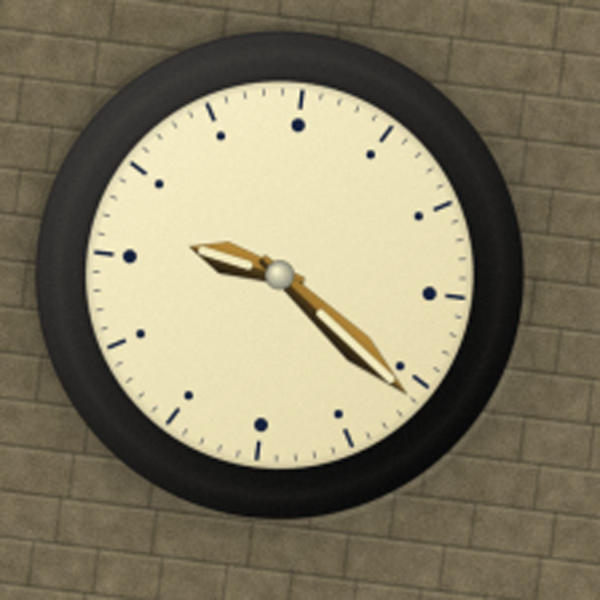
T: 9:21
